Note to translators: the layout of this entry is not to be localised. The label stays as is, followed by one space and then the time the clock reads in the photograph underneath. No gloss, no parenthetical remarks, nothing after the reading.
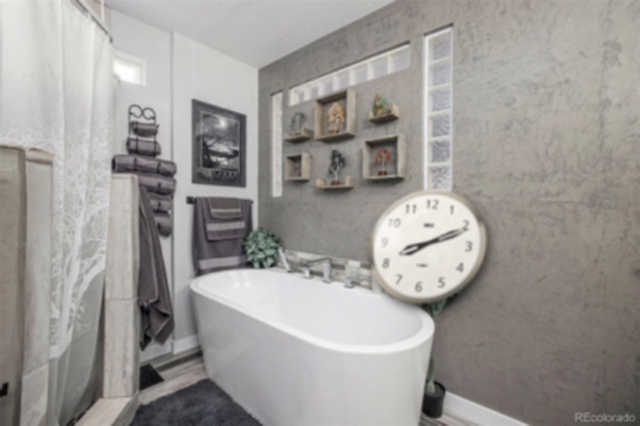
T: 8:11
